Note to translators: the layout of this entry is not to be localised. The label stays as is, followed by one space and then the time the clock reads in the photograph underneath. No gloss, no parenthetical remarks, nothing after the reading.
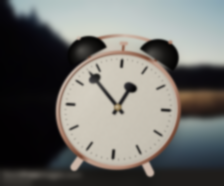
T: 12:53
